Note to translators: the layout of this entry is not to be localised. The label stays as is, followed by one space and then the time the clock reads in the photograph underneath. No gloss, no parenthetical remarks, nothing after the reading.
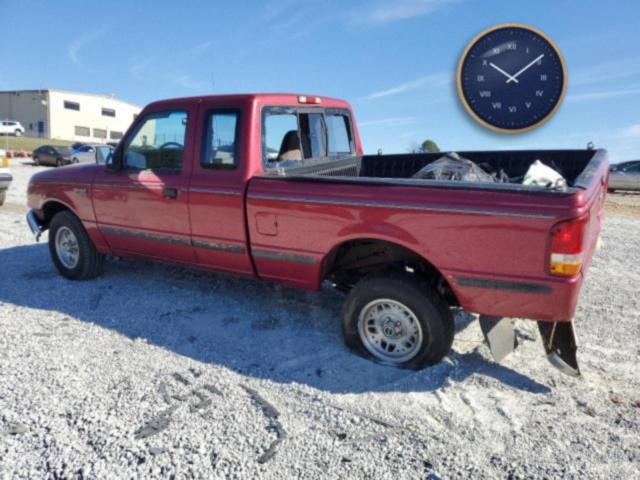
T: 10:09
